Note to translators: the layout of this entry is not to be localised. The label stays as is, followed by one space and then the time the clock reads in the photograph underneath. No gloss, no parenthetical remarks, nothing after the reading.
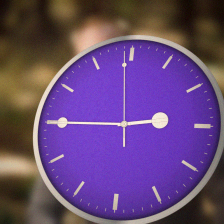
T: 2:44:59
